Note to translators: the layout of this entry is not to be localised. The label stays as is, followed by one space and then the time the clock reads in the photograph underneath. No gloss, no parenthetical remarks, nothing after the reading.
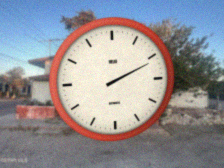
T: 2:11
